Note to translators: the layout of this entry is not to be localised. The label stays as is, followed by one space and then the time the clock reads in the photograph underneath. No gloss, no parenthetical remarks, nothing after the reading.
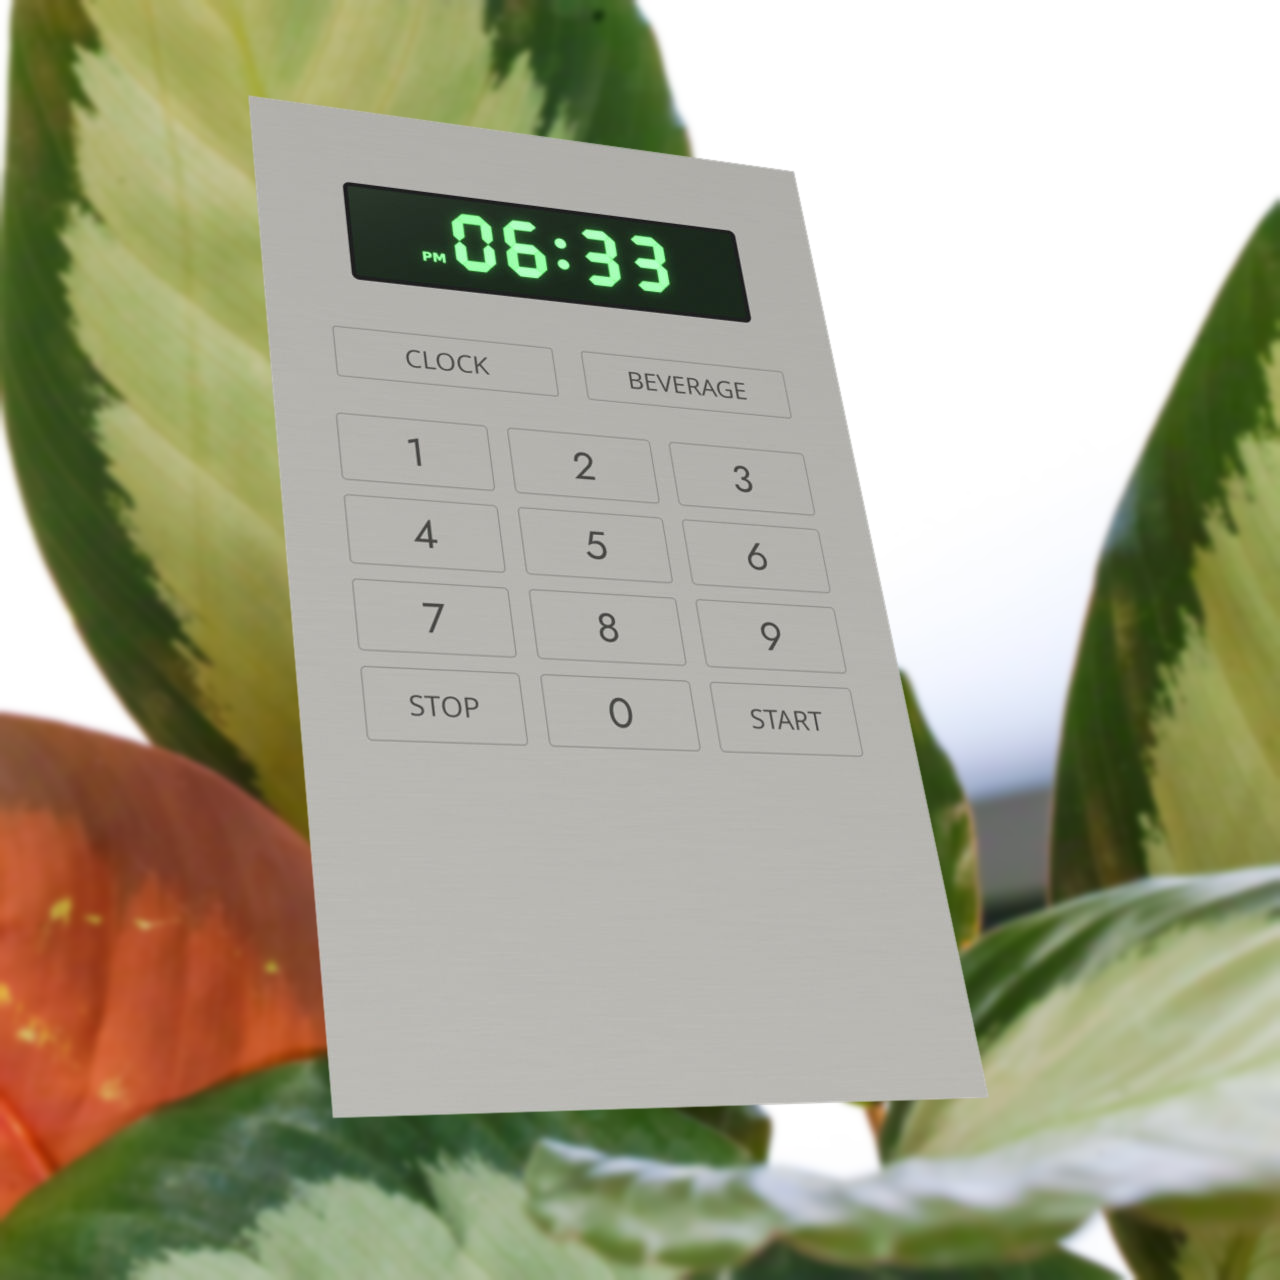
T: 6:33
